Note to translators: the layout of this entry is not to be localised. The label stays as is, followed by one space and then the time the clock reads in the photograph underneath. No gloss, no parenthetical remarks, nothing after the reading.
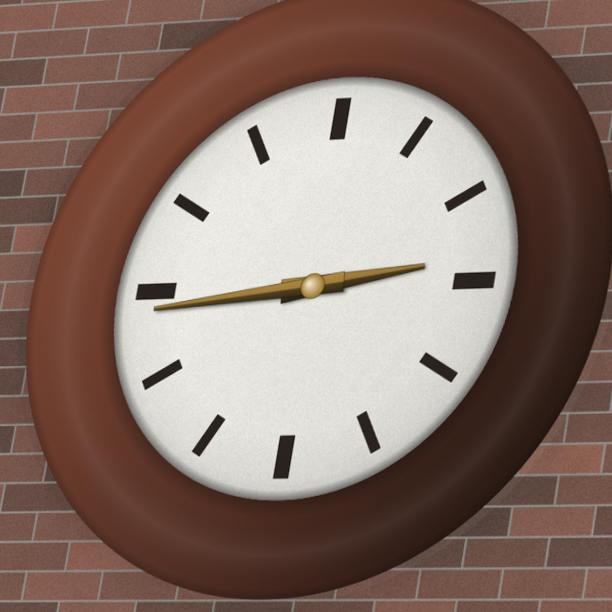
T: 2:44
